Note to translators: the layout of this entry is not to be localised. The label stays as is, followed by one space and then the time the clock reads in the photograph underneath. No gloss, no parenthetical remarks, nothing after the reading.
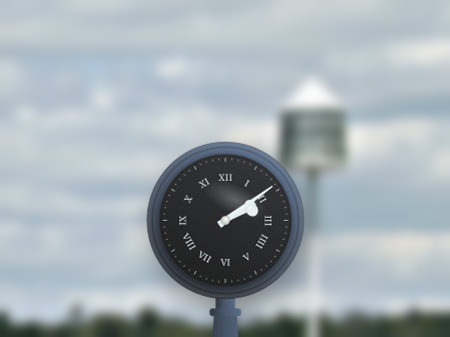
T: 2:09
